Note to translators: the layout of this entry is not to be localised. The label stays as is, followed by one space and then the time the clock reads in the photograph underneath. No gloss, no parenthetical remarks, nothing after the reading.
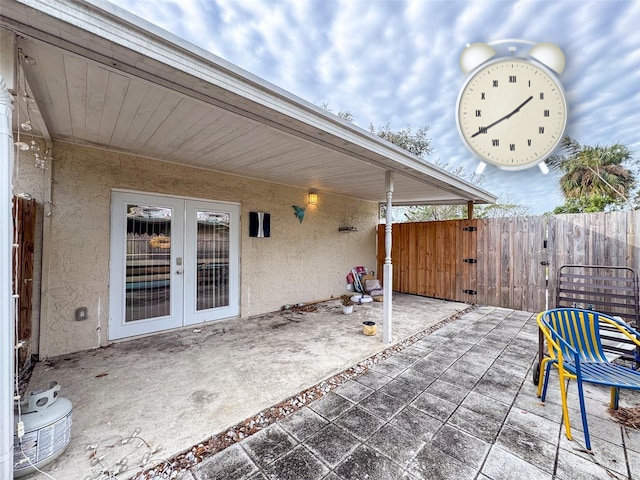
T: 1:40
